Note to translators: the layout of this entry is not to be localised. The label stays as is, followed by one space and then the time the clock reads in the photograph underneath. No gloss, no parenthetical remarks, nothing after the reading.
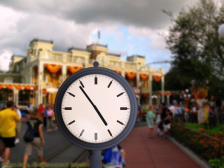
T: 4:54
